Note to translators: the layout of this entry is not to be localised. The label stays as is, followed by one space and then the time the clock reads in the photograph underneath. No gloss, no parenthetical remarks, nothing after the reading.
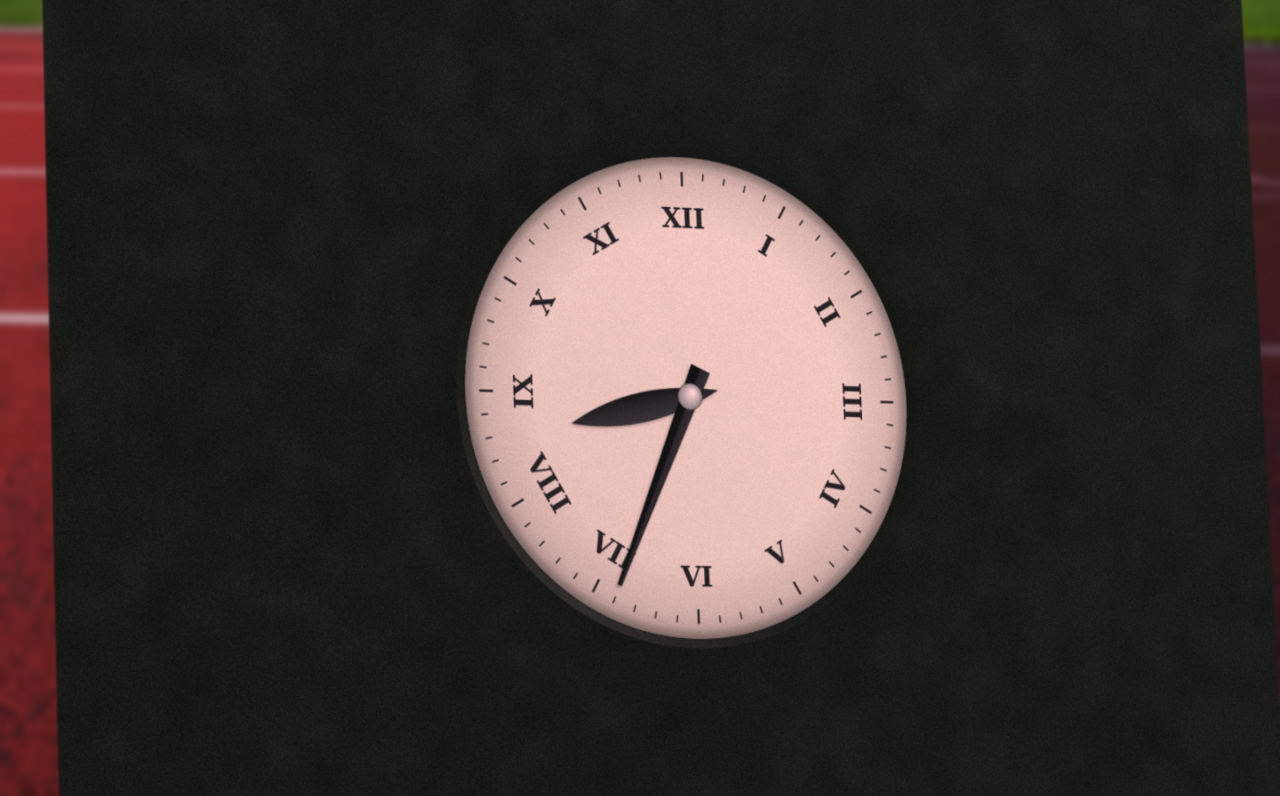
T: 8:34
